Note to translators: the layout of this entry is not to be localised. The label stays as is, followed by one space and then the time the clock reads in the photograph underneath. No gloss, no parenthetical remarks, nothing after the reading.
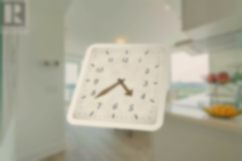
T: 4:38
